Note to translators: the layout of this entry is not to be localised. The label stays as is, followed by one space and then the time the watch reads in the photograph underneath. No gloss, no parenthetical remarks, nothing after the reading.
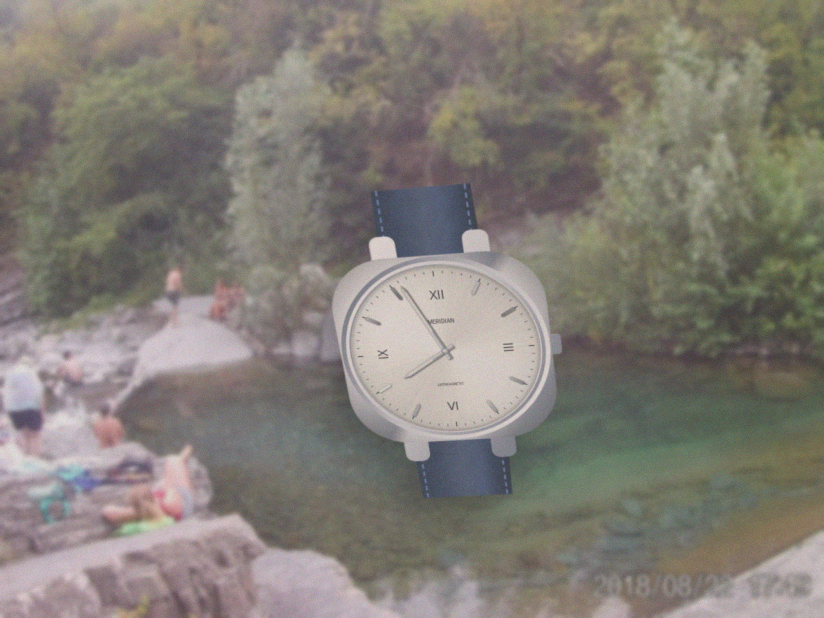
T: 7:56
